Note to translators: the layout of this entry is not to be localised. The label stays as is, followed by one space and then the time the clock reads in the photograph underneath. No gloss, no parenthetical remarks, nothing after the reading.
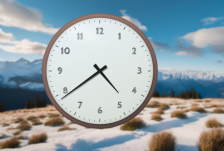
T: 4:39
